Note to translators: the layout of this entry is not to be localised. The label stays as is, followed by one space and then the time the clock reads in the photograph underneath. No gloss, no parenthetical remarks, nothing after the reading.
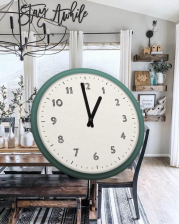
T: 12:59
